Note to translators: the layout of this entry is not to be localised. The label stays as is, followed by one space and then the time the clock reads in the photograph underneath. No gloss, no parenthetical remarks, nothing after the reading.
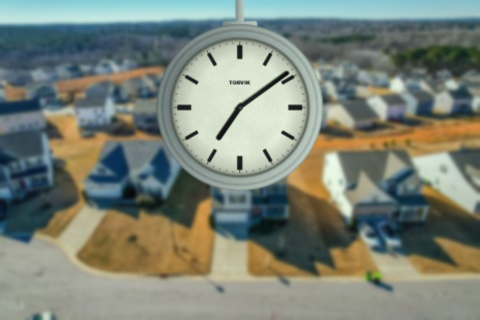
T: 7:09
